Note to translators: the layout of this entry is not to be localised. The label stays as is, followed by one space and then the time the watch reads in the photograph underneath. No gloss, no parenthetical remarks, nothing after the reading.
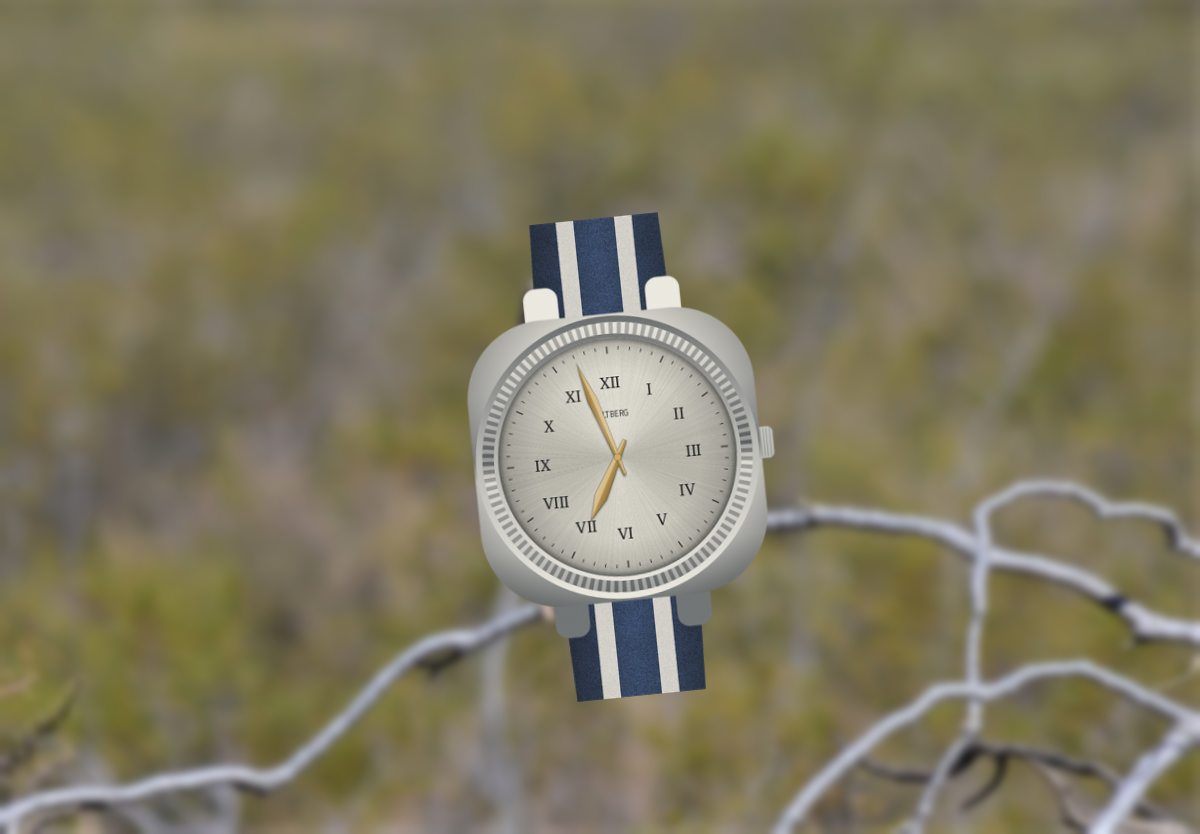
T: 6:57
